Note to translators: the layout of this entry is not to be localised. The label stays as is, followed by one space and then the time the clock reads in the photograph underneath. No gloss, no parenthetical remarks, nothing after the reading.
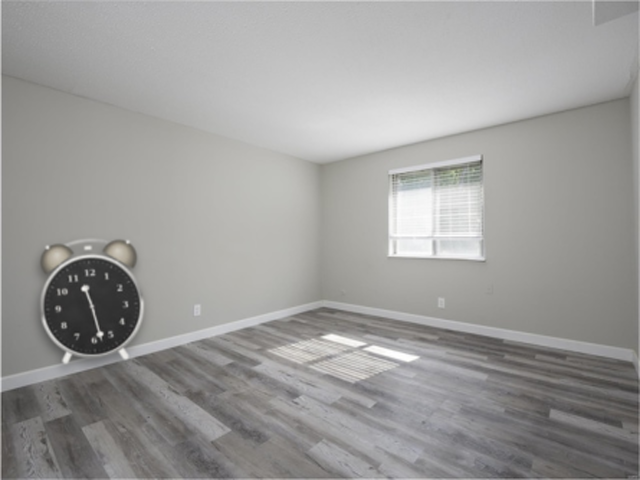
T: 11:28
